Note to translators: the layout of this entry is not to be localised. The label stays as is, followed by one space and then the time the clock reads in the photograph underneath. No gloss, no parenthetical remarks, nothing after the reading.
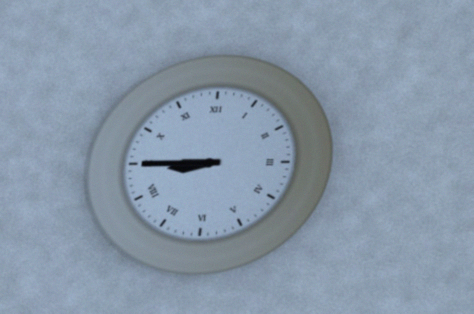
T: 8:45
